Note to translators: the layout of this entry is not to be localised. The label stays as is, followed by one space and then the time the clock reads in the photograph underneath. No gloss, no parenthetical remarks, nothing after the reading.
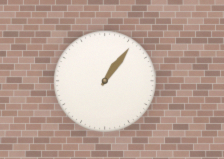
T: 1:06
